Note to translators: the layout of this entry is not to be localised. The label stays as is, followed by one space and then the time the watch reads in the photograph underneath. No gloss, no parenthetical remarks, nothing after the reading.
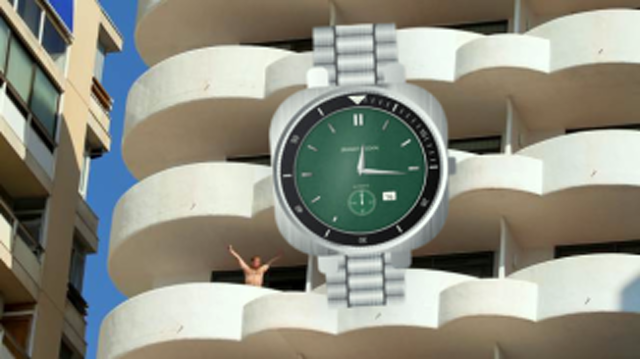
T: 12:16
